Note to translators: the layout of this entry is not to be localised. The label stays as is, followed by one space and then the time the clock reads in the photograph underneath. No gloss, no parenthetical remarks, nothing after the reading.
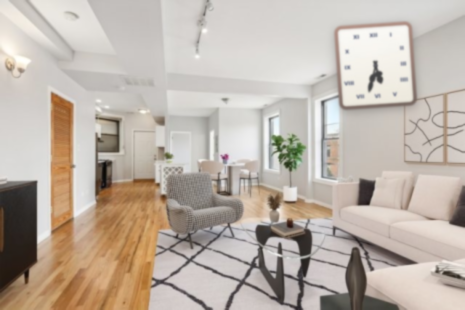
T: 5:33
